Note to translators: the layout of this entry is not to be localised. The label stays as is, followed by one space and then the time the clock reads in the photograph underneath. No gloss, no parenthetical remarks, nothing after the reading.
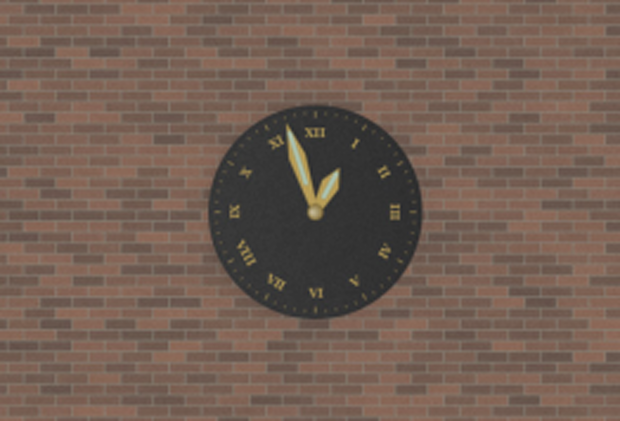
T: 12:57
